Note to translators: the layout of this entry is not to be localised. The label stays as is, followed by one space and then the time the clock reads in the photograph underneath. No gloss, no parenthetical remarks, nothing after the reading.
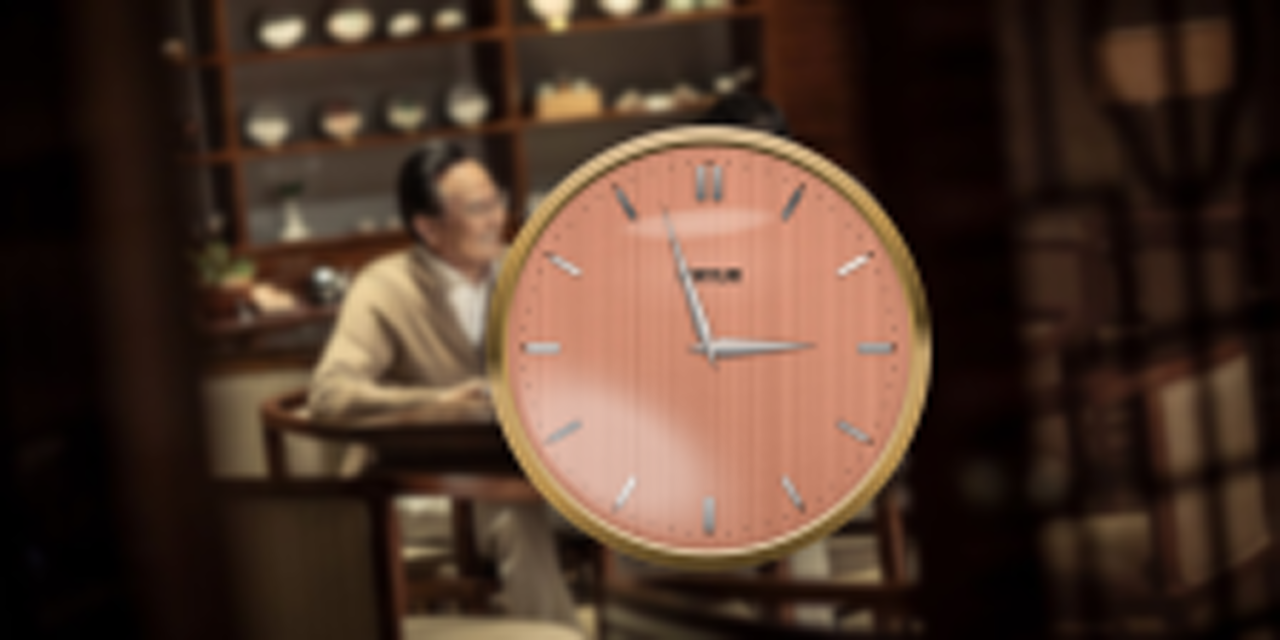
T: 2:57
